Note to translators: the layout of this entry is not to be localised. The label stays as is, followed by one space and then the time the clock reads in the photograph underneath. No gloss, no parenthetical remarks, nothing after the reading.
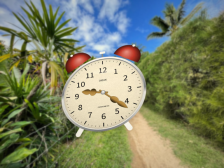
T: 9:22
